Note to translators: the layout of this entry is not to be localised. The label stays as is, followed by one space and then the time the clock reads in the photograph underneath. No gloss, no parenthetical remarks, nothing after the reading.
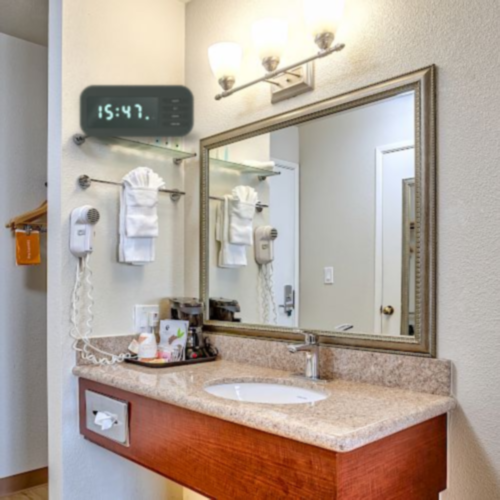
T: 15:47
